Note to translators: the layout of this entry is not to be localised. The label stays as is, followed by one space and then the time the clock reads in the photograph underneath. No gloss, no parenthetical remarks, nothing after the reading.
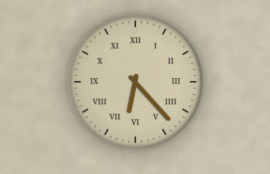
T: 6:23
